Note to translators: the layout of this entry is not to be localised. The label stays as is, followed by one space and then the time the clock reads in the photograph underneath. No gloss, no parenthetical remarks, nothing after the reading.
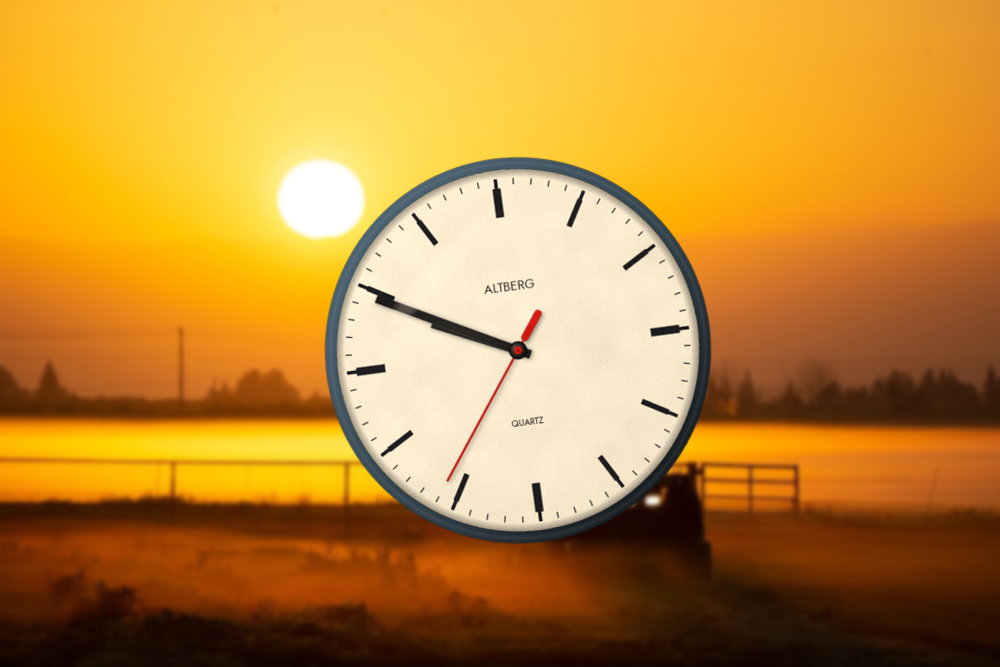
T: 9:49:36
